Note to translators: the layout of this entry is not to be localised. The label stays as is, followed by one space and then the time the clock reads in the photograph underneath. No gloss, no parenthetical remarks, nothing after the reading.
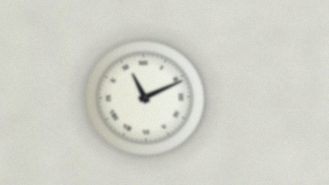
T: 11:11
